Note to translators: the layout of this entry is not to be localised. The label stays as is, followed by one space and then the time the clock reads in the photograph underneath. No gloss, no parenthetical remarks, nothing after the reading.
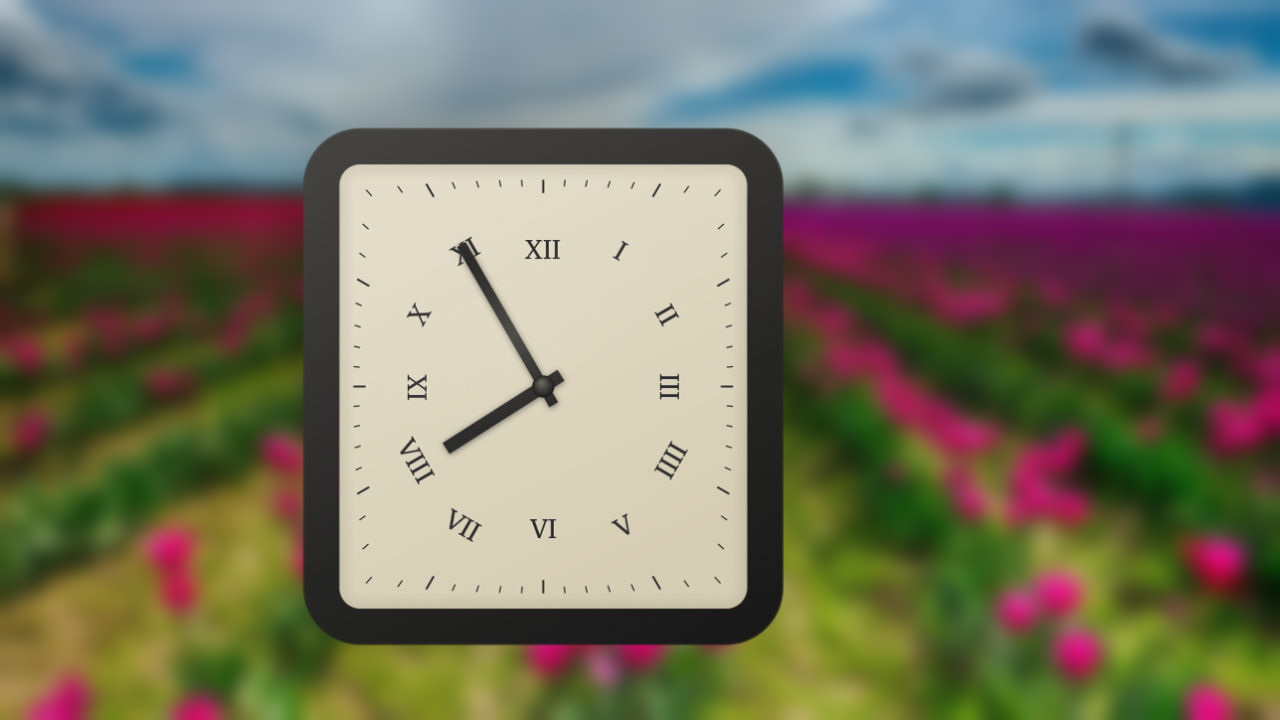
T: 7:55
